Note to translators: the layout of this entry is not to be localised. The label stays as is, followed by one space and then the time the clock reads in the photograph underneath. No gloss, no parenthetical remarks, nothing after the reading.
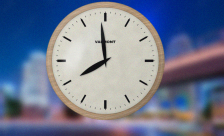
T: 7:59
